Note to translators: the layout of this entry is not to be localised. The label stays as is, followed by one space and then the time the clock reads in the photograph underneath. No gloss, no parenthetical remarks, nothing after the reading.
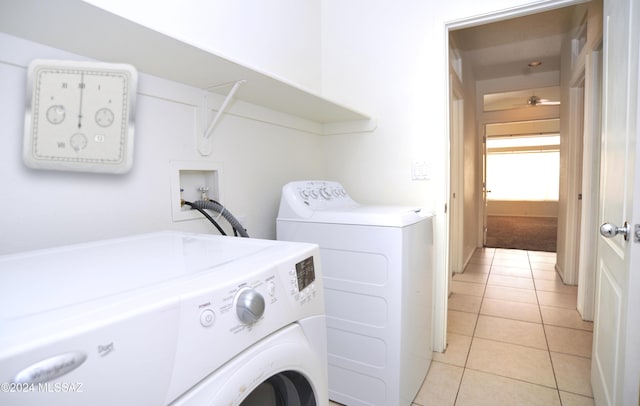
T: 9:30
